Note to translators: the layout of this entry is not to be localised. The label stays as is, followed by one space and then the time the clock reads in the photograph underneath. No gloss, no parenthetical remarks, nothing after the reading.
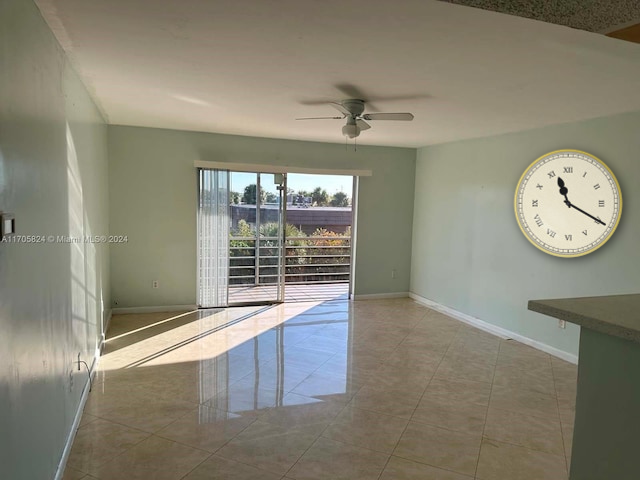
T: 11:20
